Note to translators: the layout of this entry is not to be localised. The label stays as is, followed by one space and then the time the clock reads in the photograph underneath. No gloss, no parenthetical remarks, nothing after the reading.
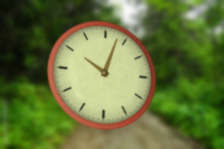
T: 10:03
